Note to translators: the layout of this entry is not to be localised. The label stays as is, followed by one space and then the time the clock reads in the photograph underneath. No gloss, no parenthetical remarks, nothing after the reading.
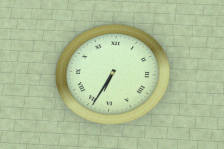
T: 6:34
